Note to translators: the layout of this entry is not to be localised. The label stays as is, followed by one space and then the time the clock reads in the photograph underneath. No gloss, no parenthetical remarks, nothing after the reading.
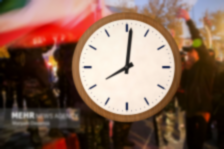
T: 8:01
